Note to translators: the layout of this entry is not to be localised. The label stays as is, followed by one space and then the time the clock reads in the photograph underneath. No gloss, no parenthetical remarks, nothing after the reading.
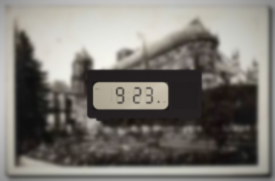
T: 9:23
